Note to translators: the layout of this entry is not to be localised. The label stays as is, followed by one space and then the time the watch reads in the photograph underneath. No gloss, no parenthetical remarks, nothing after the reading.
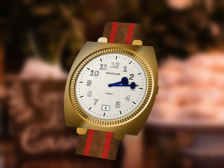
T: 2:14
